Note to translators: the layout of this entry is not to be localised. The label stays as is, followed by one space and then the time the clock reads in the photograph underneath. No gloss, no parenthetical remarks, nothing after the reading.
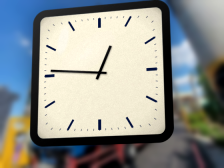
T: 12:46
